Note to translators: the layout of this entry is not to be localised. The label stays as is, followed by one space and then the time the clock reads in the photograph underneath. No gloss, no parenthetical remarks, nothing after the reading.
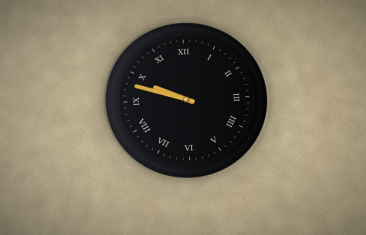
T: 9:48
